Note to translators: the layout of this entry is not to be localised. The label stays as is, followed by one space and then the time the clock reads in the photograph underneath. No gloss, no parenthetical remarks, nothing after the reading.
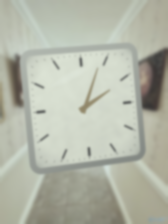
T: 2:04
